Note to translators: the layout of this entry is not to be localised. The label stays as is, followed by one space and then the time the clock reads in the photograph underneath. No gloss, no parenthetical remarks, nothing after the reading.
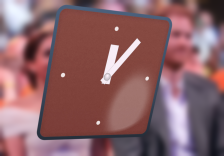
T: 12:06
